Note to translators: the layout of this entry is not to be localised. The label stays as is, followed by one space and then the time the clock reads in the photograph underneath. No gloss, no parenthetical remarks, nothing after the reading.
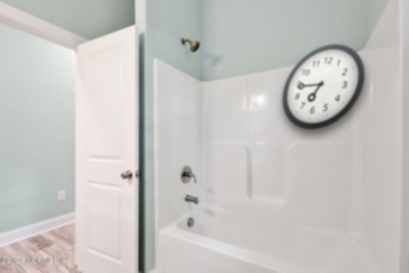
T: 6:44
